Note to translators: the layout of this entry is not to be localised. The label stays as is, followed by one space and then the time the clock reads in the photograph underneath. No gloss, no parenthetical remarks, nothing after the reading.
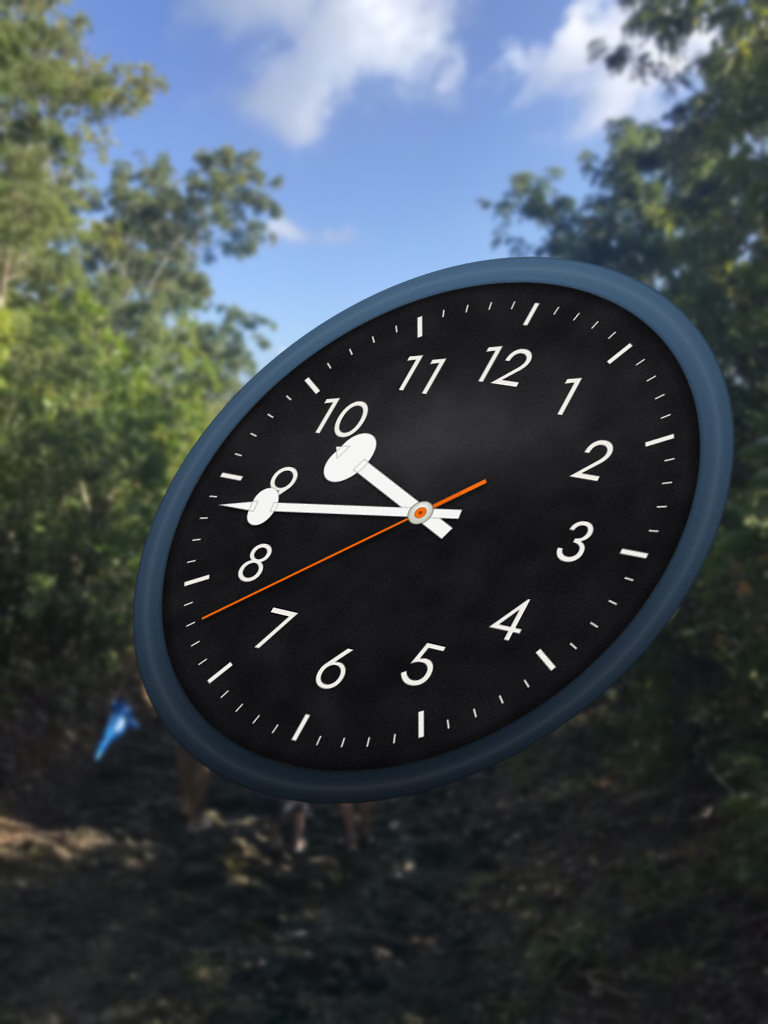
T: 9:43:38
